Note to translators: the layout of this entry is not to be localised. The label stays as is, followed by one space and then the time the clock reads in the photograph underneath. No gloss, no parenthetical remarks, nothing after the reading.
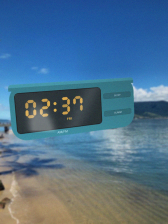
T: 2:37
